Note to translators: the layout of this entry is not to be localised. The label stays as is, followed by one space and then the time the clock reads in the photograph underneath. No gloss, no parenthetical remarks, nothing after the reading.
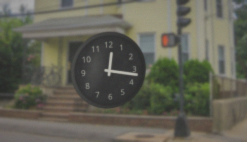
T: 12:17
